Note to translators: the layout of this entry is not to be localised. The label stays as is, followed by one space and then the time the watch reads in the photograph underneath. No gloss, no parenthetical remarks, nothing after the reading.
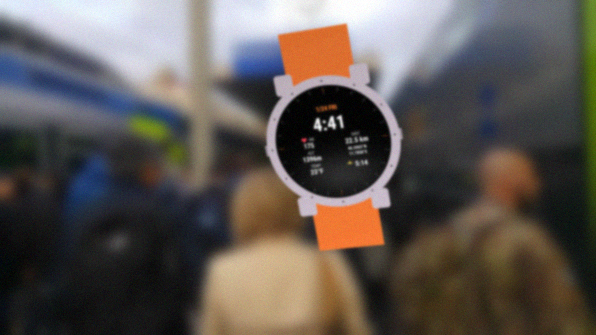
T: 4:41
